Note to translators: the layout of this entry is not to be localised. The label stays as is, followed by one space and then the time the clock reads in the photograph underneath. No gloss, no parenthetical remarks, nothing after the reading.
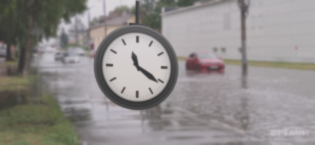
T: 11:21
